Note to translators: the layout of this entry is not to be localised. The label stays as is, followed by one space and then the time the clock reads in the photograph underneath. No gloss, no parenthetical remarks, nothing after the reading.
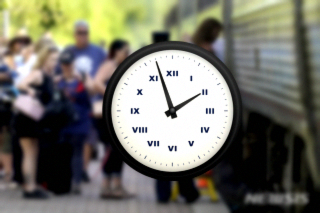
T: 1:57
